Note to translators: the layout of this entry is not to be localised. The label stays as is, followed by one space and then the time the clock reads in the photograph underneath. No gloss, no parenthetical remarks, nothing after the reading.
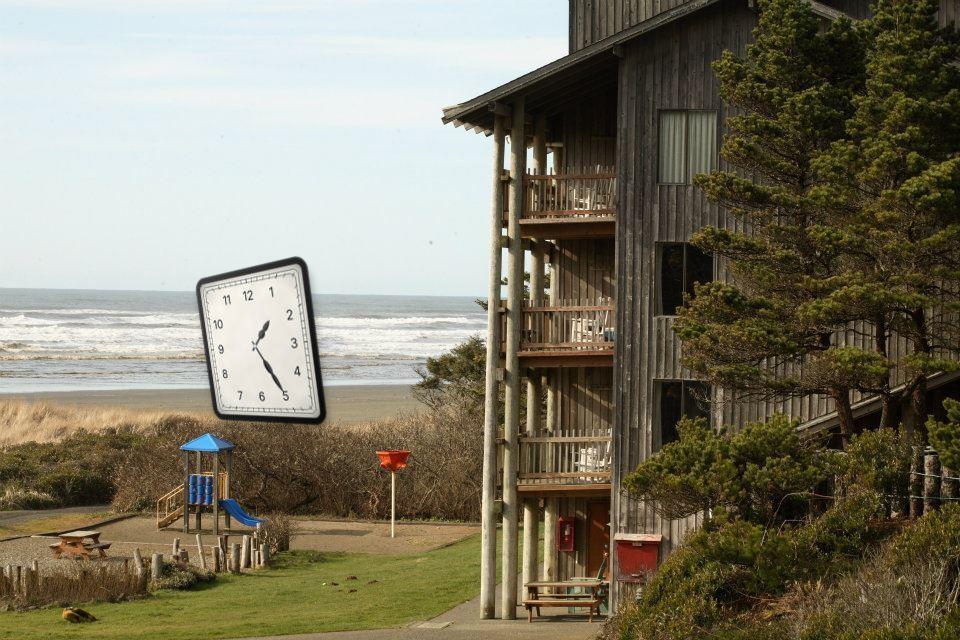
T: 1:25
